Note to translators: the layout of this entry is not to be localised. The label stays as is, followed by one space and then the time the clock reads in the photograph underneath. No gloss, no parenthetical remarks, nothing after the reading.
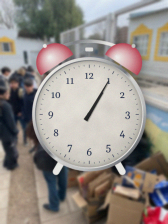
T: 1:05
